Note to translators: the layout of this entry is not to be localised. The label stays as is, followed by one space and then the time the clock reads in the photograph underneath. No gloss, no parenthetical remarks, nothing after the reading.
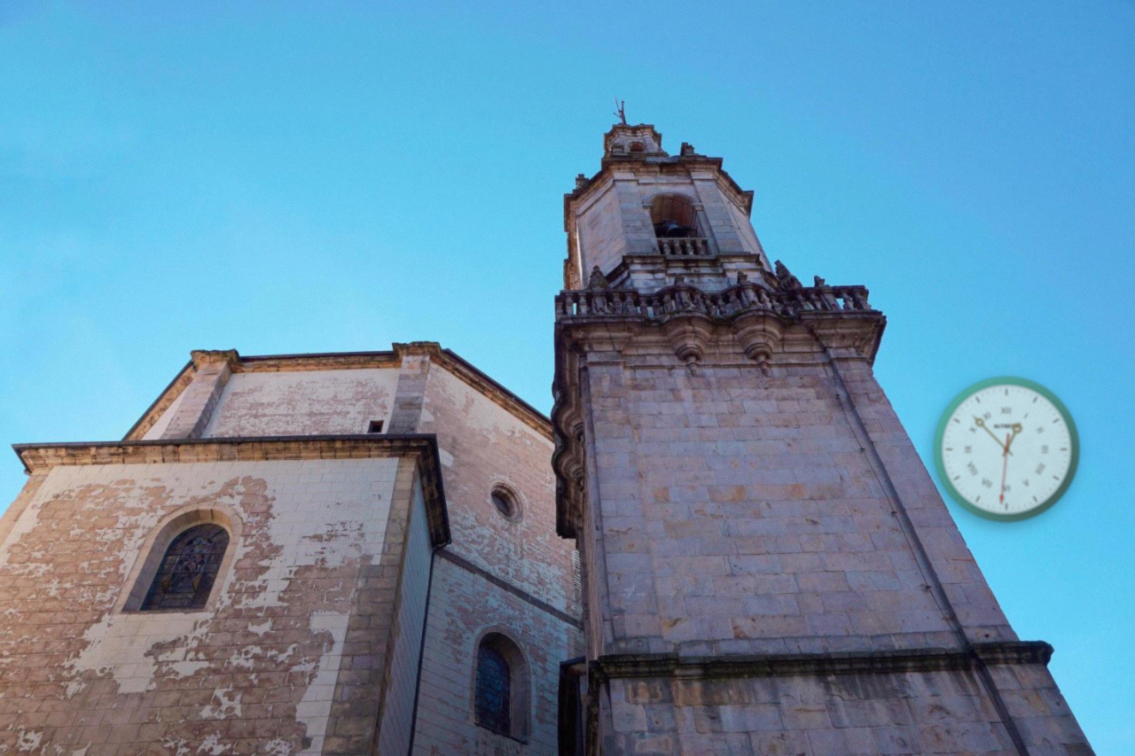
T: 12:52:31
